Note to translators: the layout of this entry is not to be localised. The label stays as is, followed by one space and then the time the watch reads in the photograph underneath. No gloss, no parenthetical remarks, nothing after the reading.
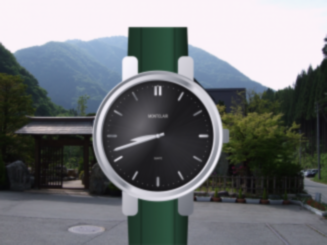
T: 8:42
